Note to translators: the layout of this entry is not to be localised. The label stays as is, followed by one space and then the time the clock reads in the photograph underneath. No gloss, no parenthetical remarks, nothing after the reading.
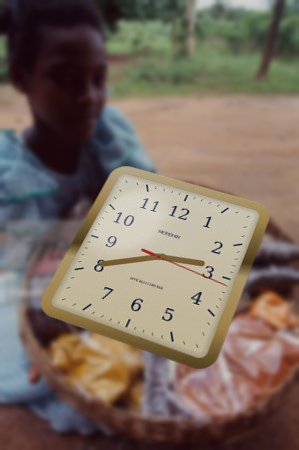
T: 2:40:16
